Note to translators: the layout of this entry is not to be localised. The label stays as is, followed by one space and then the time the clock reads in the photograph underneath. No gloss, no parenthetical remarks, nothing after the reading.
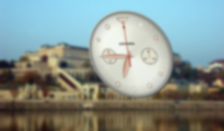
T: 6:45
